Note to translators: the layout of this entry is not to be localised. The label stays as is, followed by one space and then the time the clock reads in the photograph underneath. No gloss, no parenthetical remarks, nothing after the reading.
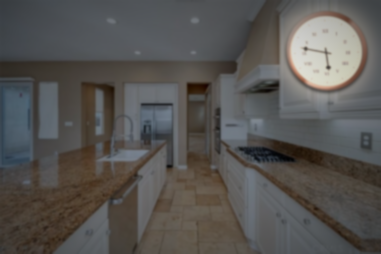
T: 5:47
